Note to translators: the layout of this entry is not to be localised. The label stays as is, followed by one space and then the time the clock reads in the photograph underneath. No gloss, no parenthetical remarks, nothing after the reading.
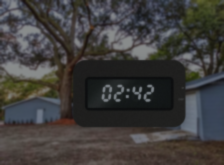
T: 2:42
